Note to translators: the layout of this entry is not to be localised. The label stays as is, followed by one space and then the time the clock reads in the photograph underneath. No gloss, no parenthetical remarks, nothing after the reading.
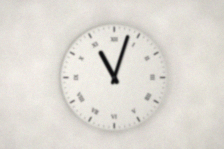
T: 11:03
